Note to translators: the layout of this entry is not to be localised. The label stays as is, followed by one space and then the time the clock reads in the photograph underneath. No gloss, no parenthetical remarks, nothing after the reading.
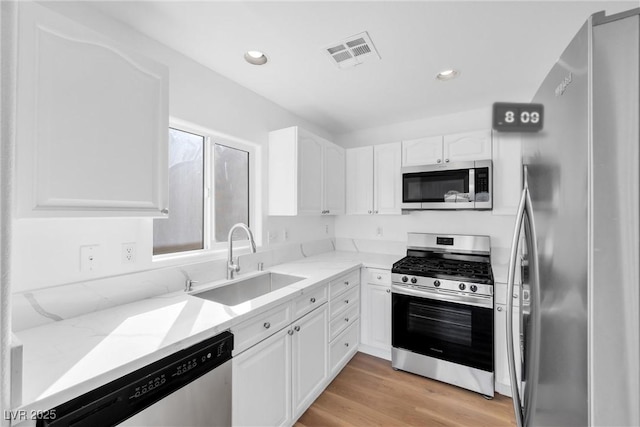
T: 8:09
